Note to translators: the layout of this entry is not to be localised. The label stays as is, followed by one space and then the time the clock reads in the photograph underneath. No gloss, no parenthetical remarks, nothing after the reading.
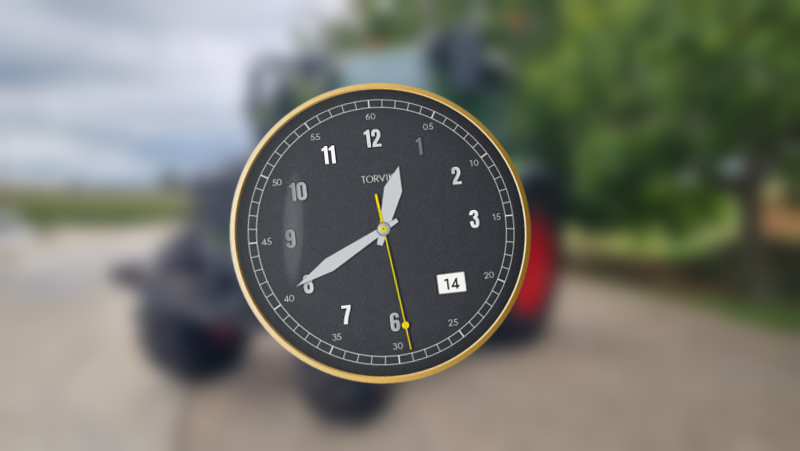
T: 12:40:29
